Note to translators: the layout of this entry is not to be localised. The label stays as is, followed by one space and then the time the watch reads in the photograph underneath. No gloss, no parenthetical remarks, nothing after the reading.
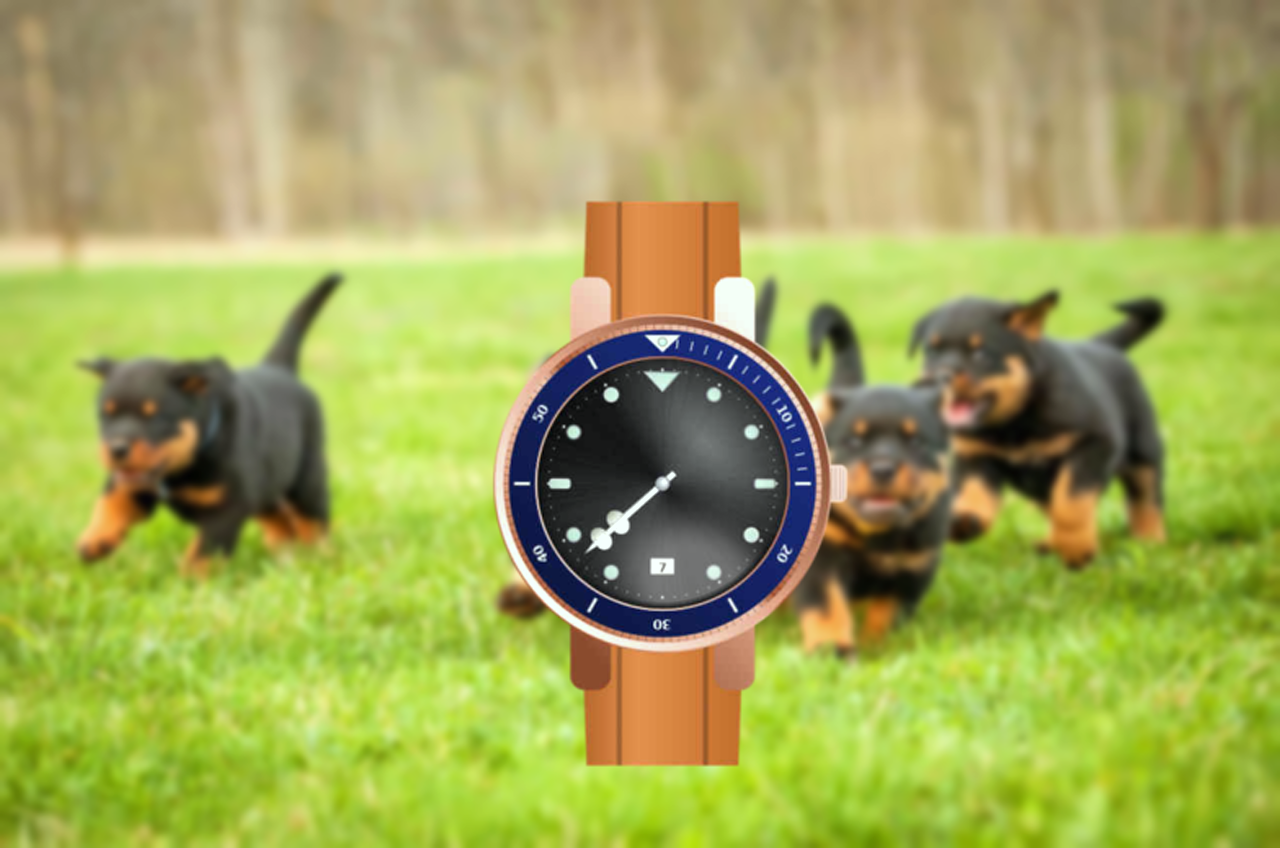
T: 7:38
